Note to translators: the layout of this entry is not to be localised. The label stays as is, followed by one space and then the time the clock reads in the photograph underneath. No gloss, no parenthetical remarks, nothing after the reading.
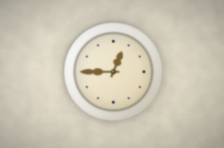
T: 12:45
